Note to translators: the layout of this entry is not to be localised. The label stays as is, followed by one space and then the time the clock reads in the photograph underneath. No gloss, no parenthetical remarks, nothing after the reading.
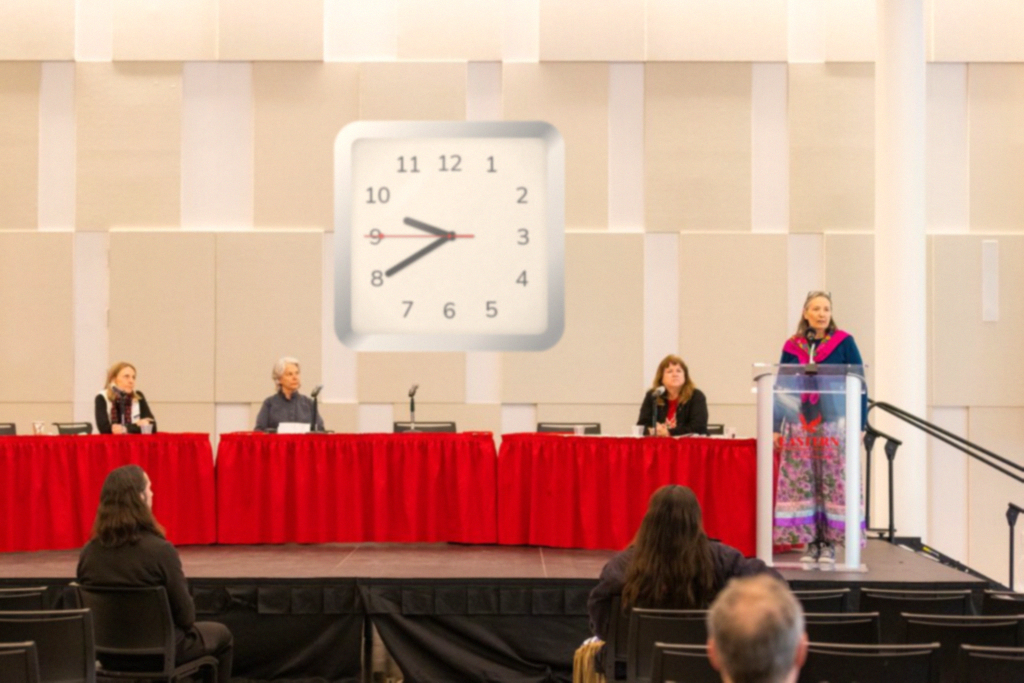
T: 9:39:45
